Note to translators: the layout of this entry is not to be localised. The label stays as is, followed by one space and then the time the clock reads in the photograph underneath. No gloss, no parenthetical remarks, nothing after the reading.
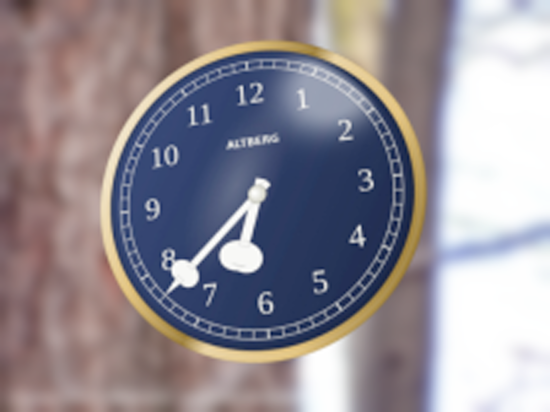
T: 6:38
